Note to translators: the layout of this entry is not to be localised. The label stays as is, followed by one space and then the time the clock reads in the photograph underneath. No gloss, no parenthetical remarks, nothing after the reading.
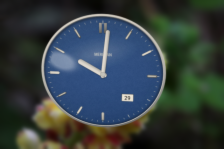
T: 10:01
